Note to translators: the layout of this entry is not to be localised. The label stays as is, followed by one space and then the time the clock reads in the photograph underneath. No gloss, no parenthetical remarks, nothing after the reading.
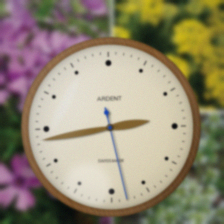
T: 2:43:28
